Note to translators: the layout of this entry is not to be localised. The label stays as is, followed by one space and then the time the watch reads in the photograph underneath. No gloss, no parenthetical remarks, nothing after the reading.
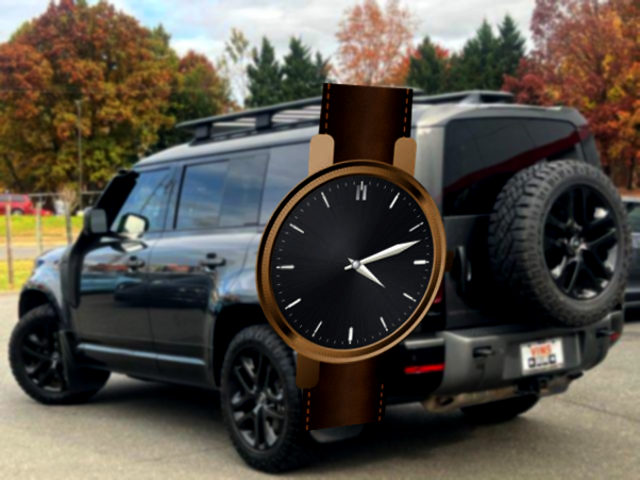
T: 4:12
